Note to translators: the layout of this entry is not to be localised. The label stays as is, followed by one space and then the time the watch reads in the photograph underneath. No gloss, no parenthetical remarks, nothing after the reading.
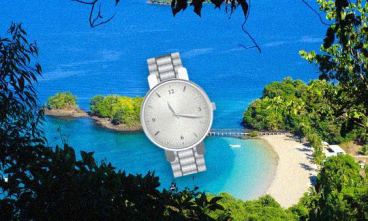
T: 11:18
